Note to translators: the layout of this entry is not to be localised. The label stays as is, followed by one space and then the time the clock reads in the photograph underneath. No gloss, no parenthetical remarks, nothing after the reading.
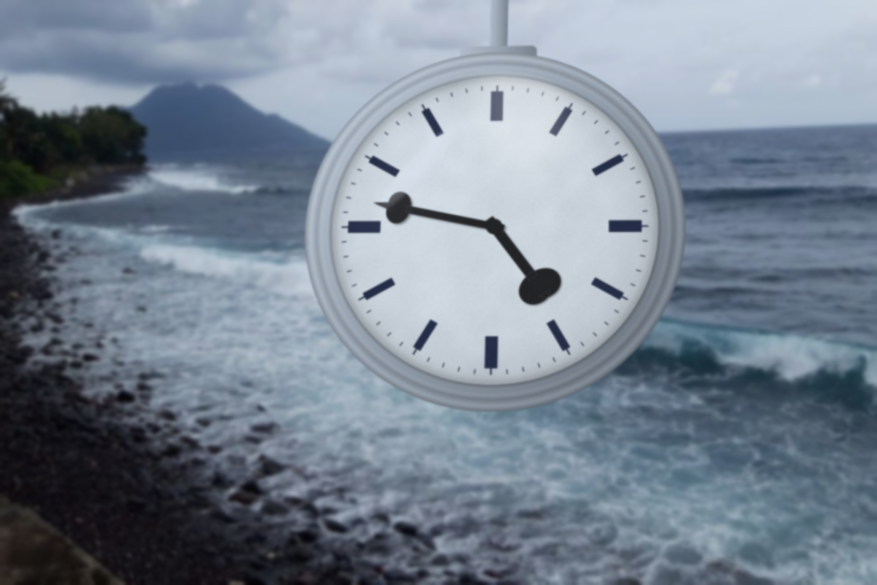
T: 4:47
